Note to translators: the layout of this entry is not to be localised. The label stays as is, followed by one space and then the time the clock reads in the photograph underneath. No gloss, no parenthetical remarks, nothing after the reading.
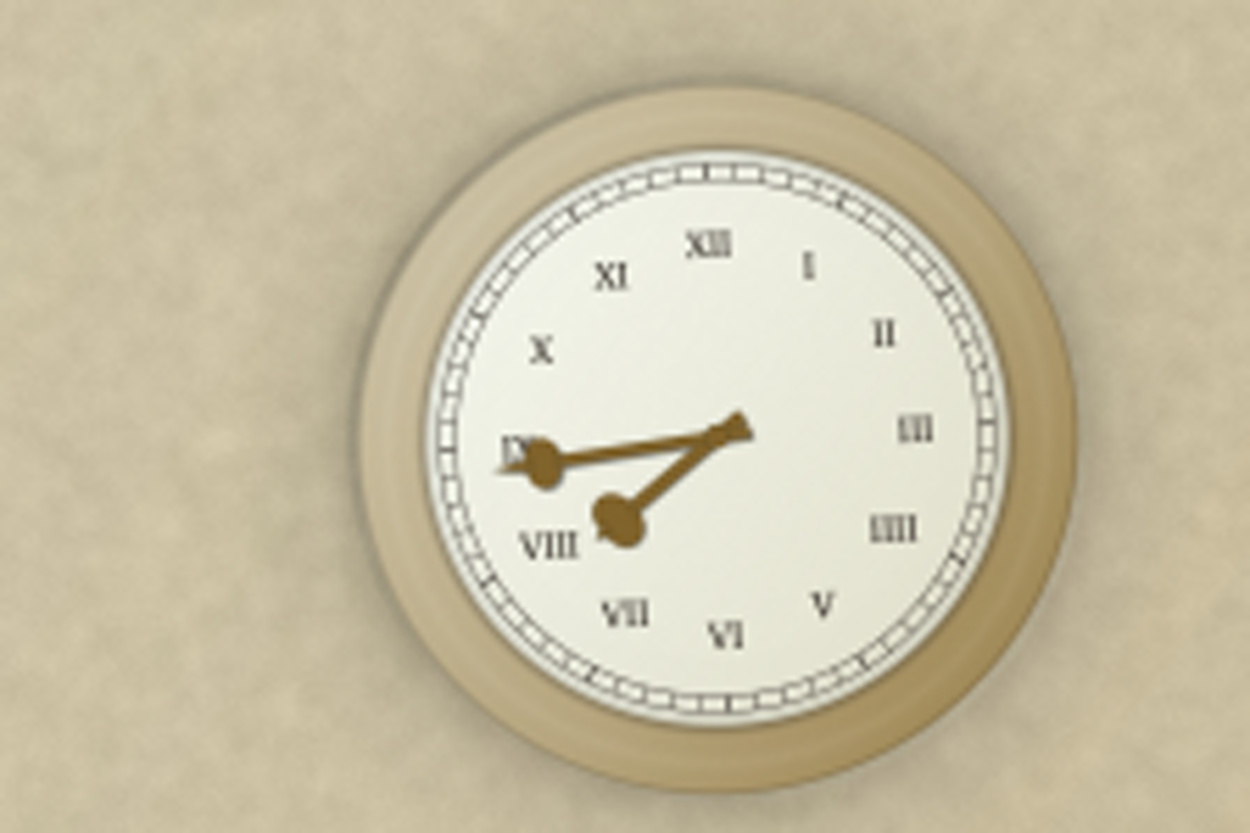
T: 7:44
